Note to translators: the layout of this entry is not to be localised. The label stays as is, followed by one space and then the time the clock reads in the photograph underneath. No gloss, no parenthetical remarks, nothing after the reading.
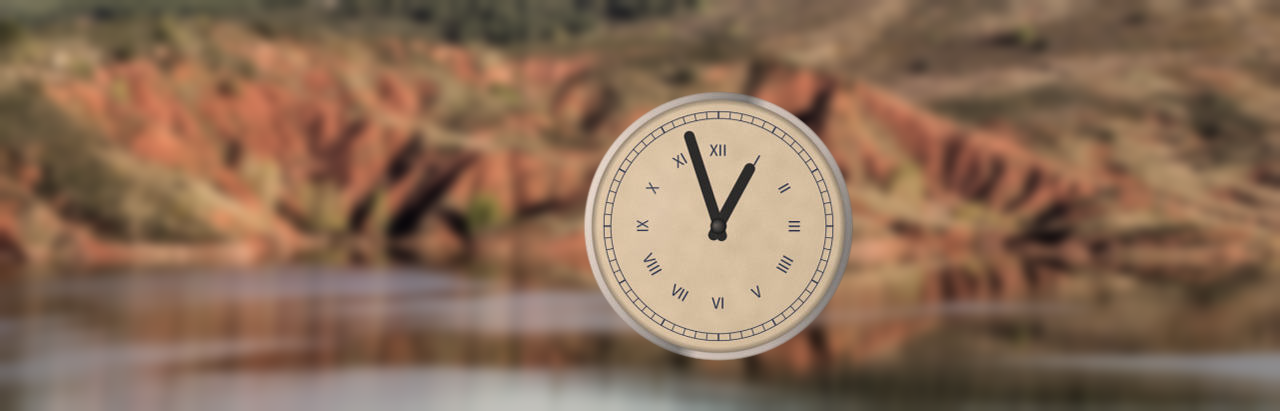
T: 12:57
